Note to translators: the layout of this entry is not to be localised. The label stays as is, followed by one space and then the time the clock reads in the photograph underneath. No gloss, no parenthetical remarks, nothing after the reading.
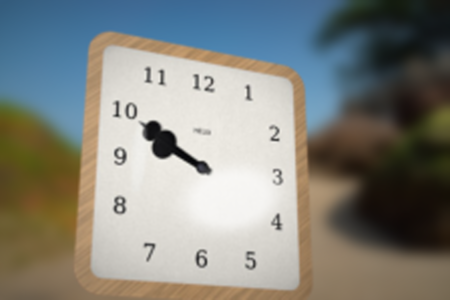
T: 9:50
